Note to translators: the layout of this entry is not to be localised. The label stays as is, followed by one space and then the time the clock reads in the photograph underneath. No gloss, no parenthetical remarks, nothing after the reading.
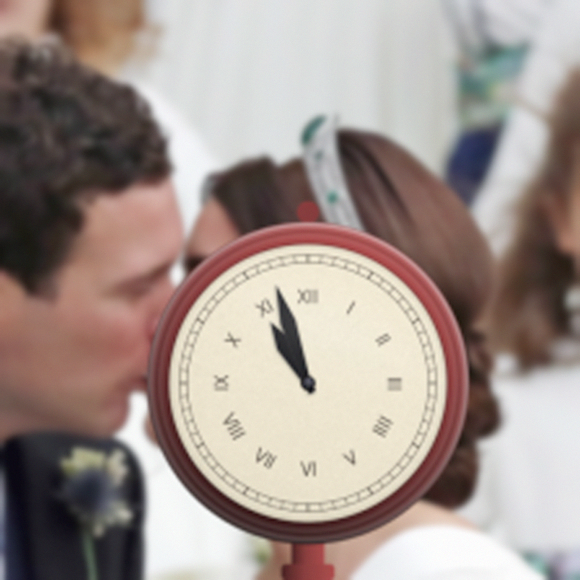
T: 10:57
